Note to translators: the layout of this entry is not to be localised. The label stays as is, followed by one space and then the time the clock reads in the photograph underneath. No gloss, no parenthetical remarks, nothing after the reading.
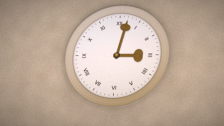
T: 3:02
